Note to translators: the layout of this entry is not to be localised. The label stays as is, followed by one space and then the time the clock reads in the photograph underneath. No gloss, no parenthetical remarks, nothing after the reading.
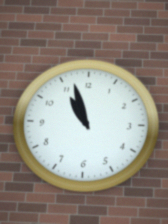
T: 10:57
